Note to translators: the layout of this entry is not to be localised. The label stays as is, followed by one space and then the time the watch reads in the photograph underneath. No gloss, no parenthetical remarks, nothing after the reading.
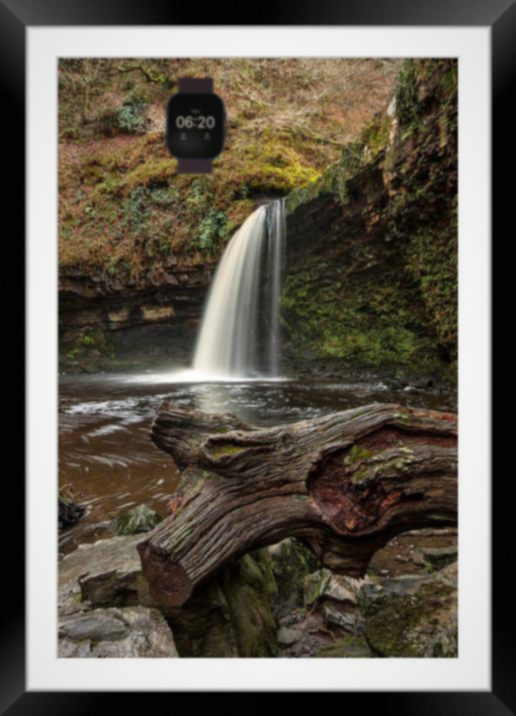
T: 6:20
